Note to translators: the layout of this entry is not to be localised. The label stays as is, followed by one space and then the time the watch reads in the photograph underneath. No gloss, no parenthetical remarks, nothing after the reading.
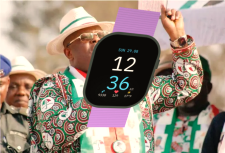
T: 12:36
